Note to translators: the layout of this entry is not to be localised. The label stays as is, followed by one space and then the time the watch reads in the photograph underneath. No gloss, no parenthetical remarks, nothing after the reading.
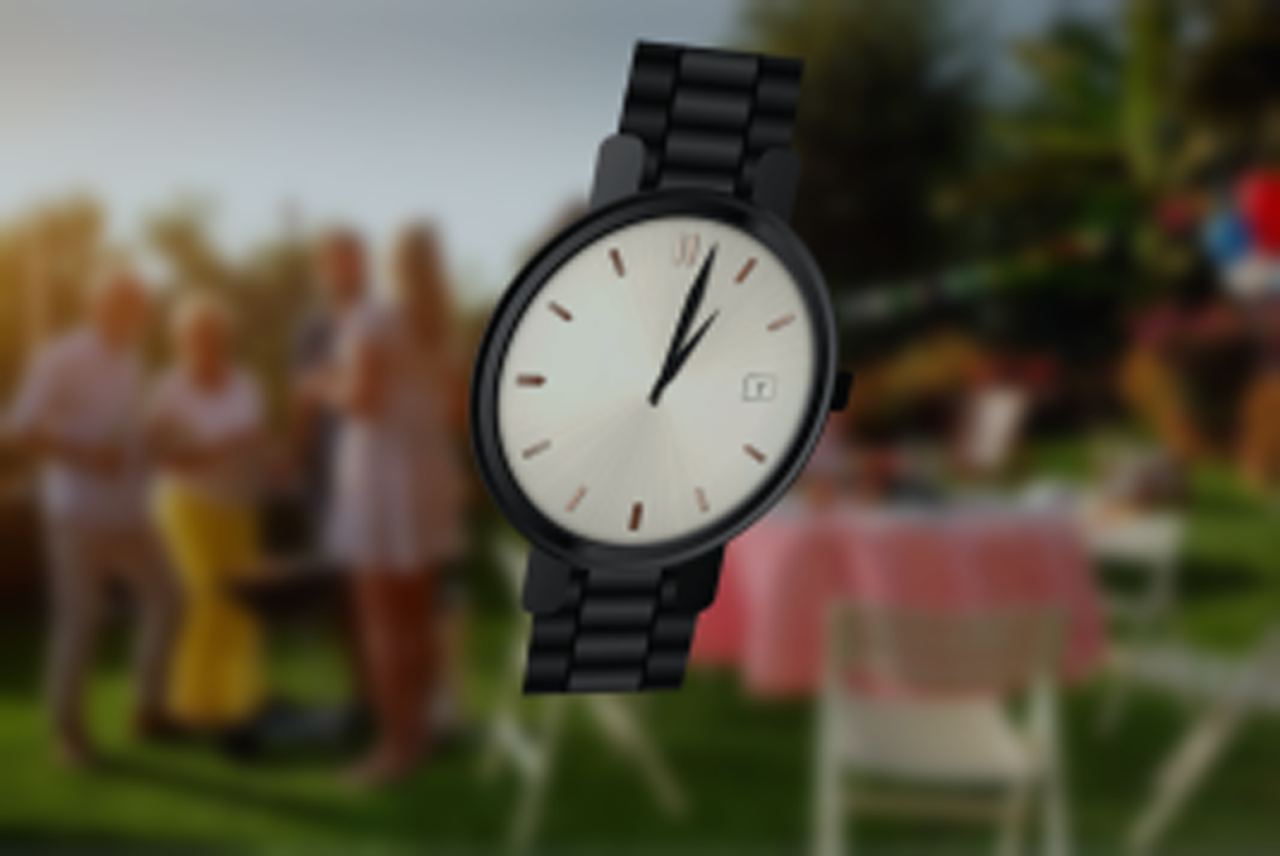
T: 1:02
